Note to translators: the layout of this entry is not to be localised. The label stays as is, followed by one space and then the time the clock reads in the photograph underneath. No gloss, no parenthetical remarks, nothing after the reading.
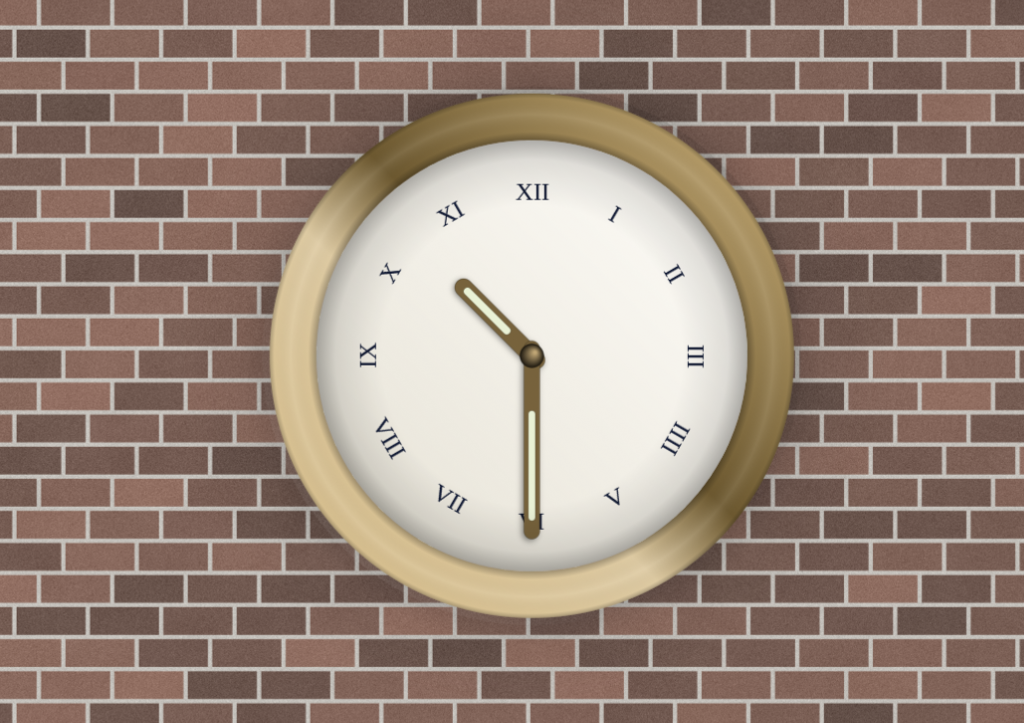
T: 10:30
